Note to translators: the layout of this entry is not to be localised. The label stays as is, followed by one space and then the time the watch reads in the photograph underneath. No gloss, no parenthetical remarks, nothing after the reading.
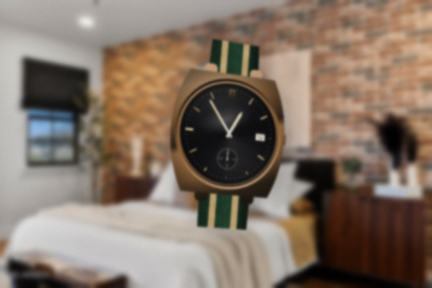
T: 12:54
